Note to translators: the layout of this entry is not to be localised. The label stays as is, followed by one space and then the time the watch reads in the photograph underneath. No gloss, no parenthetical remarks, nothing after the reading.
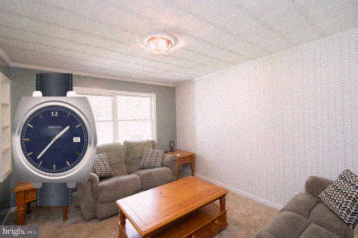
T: 1:37
